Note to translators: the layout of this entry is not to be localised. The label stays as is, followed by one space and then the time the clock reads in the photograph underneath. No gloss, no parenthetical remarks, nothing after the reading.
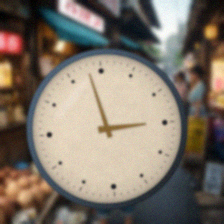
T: 2:58
